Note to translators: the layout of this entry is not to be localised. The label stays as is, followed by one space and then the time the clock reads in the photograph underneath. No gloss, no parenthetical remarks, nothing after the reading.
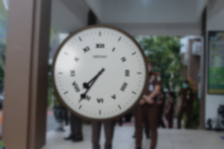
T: 7:36
